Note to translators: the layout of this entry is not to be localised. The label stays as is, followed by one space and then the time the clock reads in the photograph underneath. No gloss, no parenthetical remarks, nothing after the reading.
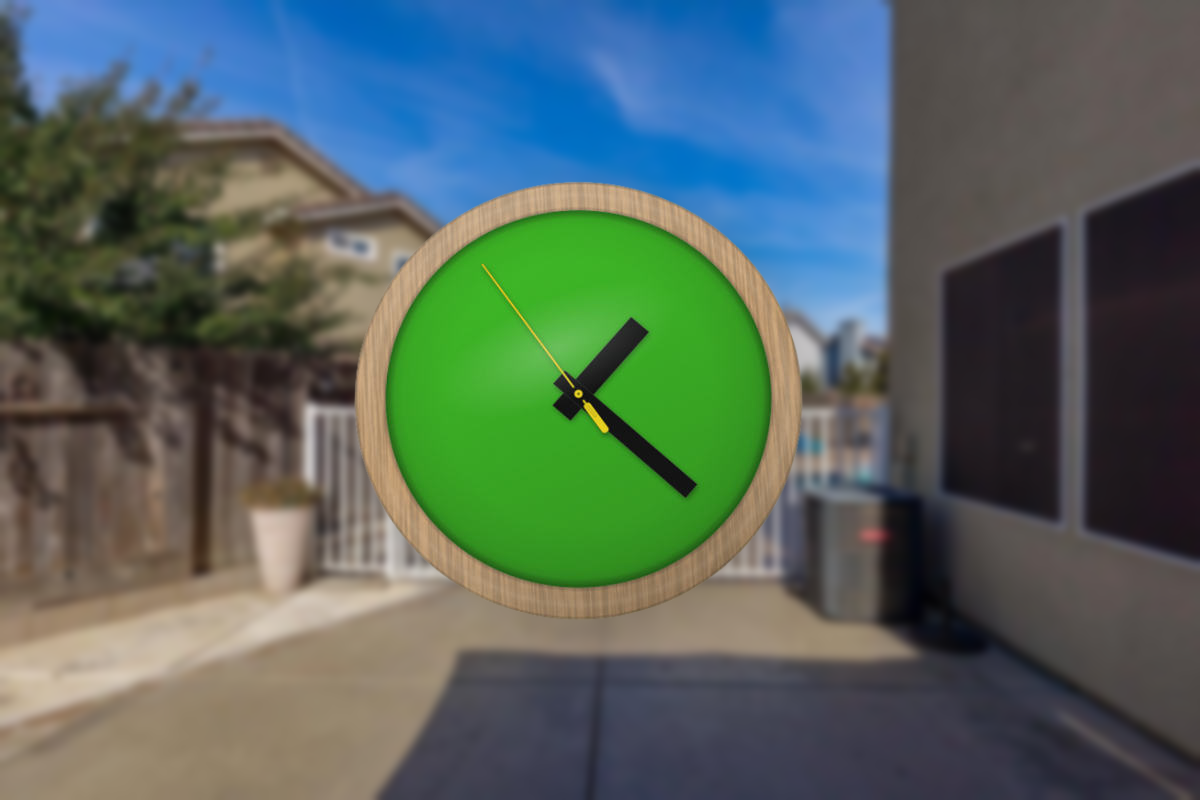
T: 1:21:54
